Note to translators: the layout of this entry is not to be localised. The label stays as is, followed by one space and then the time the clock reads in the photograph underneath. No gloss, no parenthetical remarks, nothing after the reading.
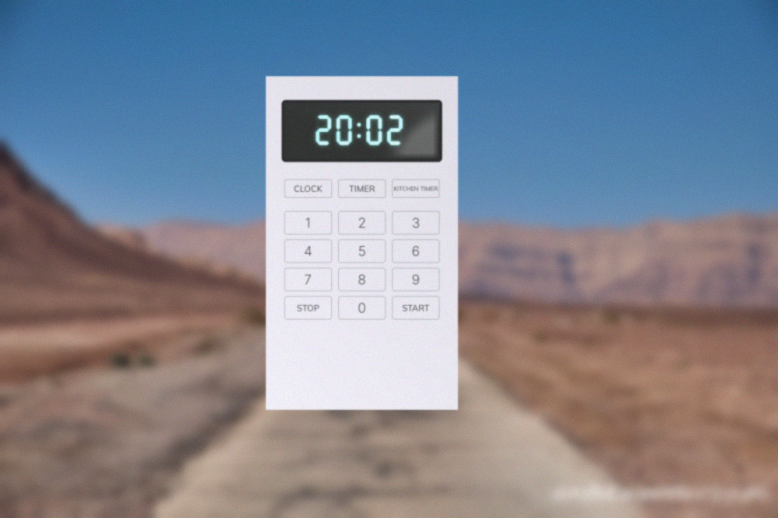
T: 20:02
